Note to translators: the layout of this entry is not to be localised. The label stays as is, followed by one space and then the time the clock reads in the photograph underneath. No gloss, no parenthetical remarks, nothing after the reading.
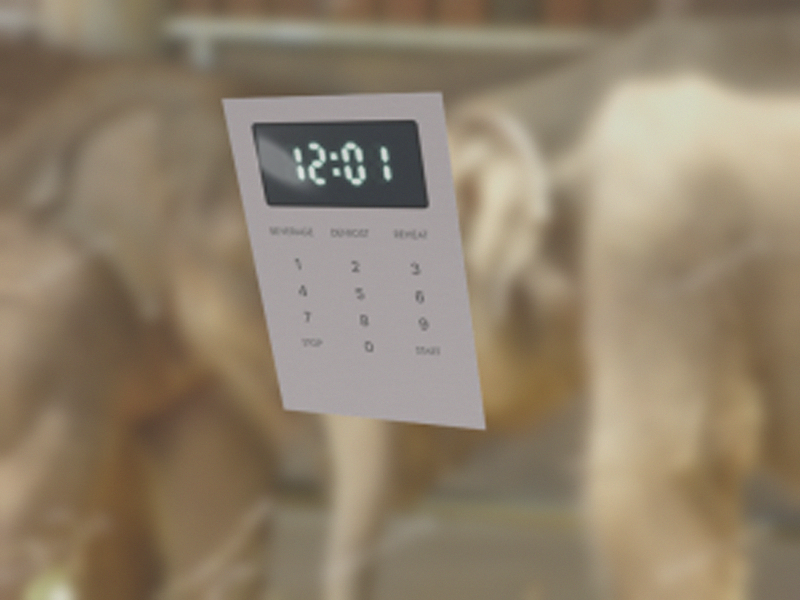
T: 12:01
